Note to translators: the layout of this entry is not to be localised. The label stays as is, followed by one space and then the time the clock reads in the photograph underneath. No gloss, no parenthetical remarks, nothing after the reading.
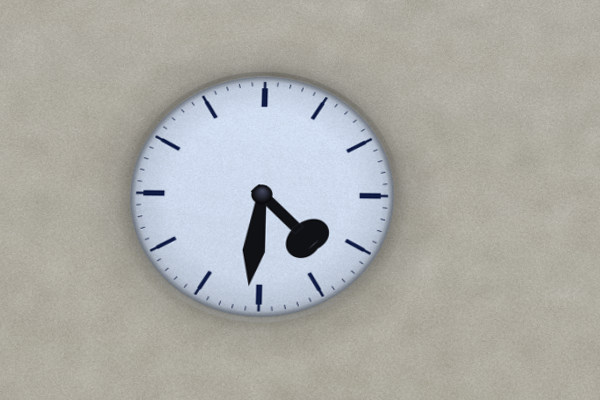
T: 4:31
